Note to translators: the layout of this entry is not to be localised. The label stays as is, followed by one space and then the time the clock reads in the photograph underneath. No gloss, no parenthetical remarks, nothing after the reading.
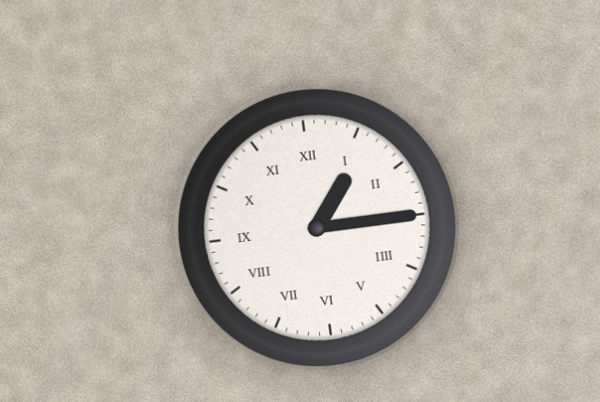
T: 1:15
